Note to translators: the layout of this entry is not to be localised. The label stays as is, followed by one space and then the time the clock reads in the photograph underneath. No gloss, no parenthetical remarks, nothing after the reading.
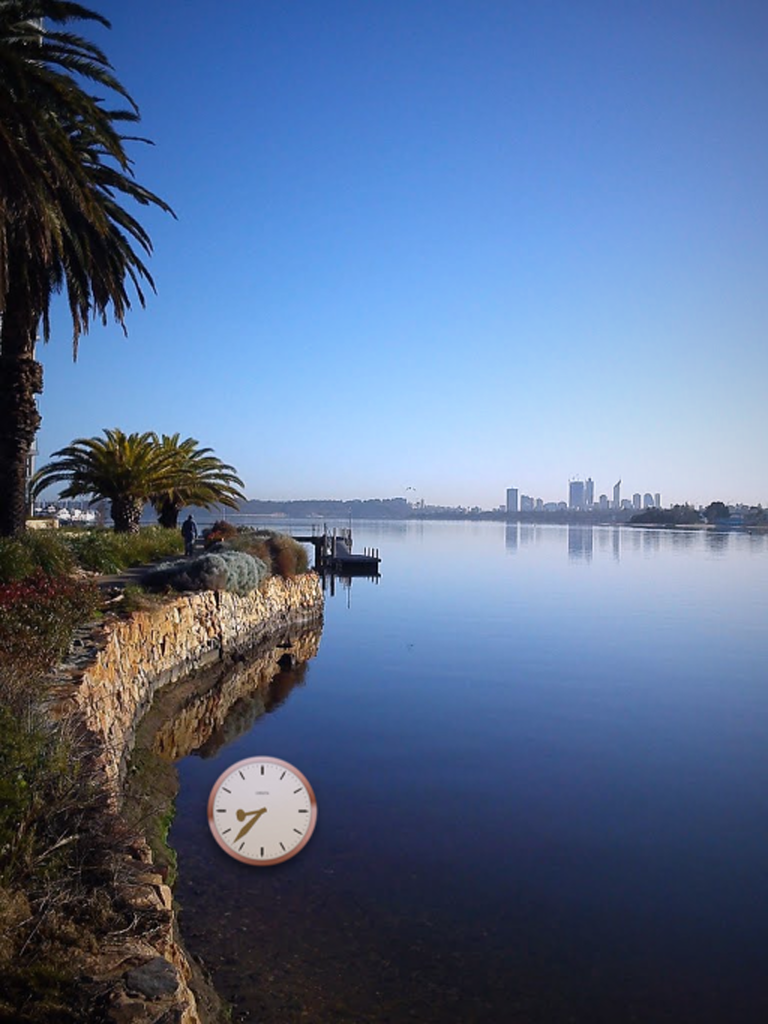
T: 8:37
